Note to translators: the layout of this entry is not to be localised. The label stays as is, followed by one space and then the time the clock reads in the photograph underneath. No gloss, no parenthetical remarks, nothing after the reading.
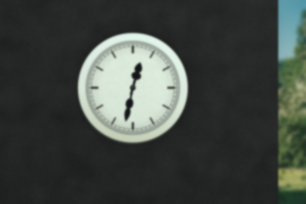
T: 12:32
